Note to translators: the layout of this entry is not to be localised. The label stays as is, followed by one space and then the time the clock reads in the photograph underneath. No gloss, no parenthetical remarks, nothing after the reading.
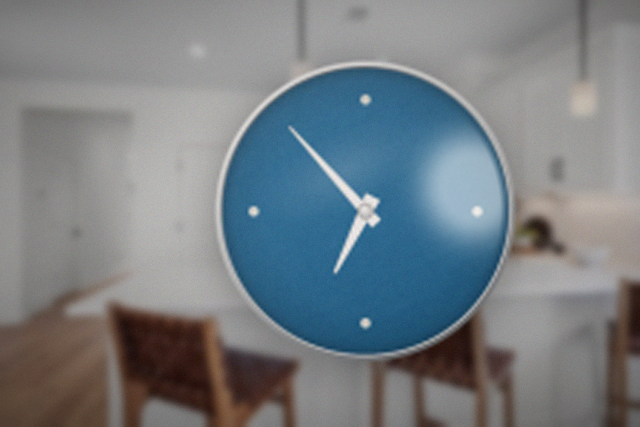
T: 6:53
